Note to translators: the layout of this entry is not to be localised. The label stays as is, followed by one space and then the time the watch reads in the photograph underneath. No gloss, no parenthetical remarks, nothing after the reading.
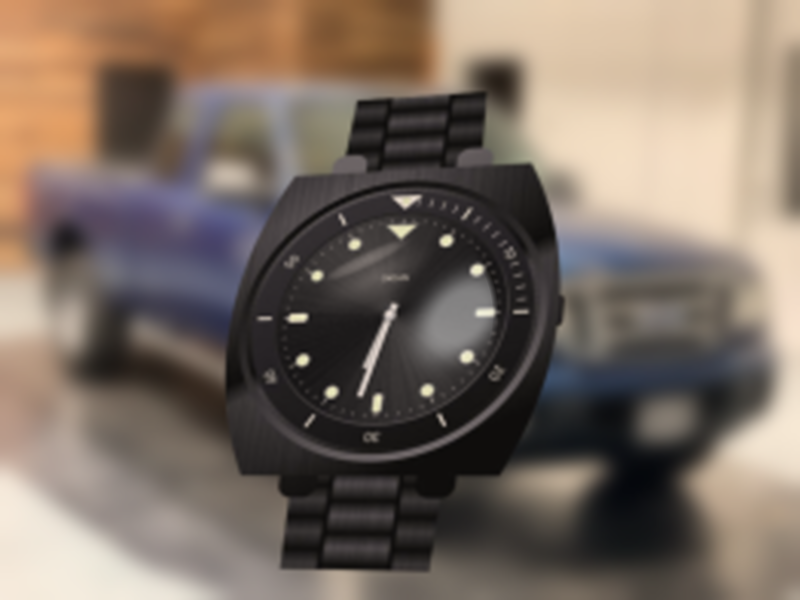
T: 6:32
